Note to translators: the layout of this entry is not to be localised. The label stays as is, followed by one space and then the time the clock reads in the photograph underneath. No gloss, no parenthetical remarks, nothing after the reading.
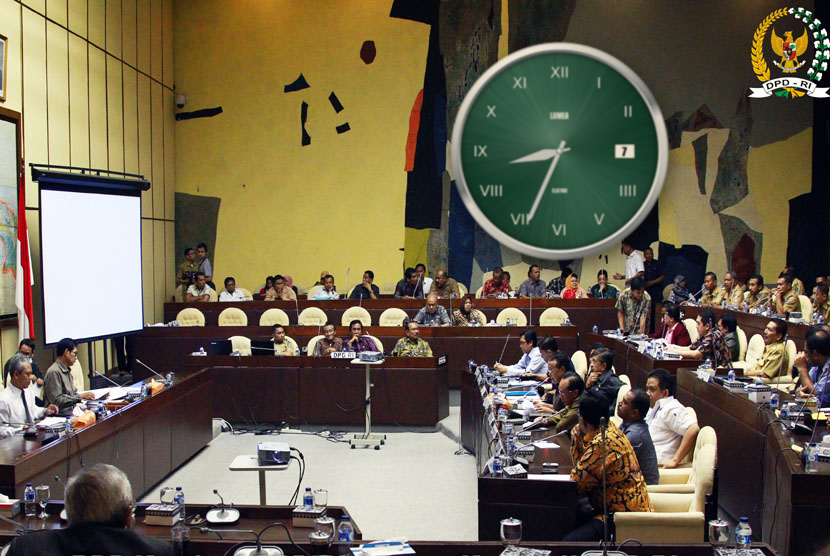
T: 8:34
